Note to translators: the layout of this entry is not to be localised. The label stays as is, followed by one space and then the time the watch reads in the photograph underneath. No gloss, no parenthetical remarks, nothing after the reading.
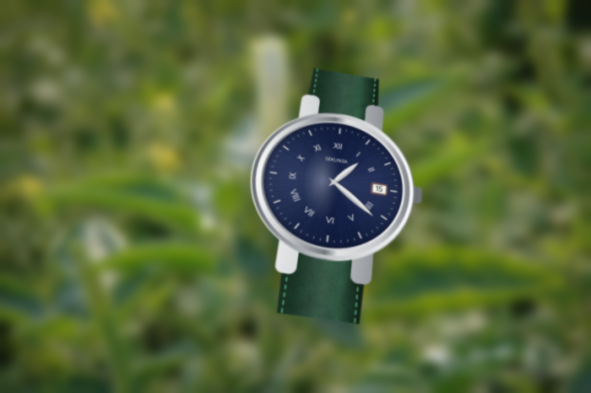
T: 1:21
